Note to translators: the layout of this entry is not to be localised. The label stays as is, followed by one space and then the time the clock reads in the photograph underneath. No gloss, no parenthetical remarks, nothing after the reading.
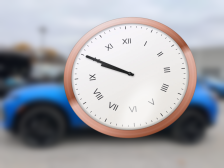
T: 9:50
